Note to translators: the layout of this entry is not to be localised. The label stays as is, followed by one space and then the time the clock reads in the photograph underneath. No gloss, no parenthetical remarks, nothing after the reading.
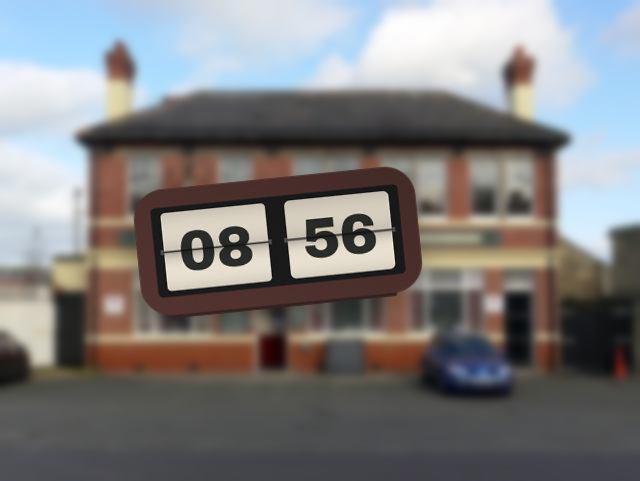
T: 8:56
